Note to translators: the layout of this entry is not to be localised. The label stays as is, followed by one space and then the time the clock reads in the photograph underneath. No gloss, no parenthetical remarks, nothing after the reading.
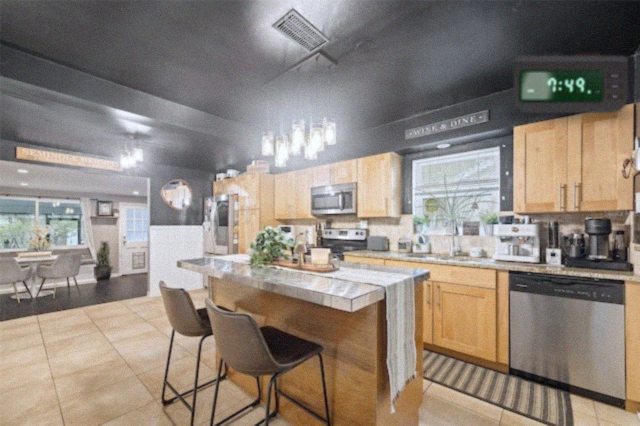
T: 7:49
